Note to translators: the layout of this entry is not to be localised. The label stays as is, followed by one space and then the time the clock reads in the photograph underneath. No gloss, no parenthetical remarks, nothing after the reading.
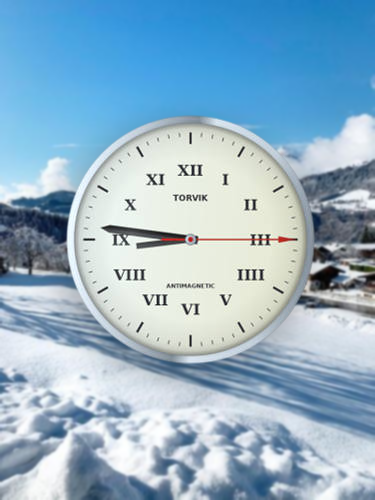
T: 8:46:15
